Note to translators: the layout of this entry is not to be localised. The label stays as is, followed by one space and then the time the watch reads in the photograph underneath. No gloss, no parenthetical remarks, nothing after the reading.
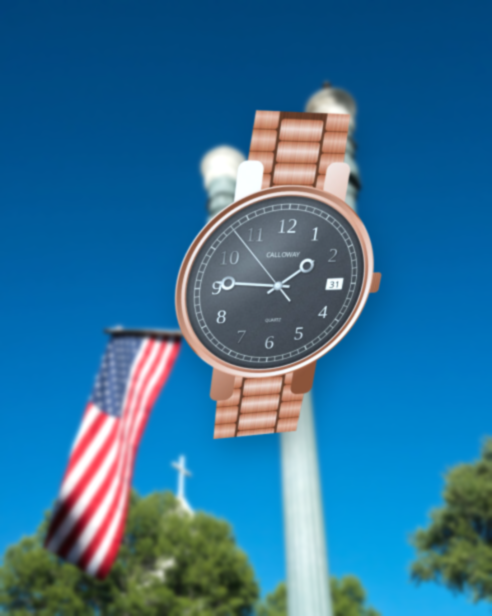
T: 1:45:53
